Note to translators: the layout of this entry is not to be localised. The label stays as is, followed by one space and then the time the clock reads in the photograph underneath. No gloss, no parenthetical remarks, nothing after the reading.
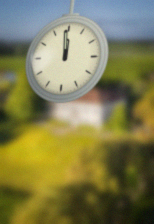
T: 11:59
